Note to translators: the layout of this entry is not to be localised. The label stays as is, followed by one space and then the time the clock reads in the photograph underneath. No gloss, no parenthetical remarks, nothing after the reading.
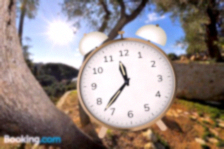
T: 11:37
